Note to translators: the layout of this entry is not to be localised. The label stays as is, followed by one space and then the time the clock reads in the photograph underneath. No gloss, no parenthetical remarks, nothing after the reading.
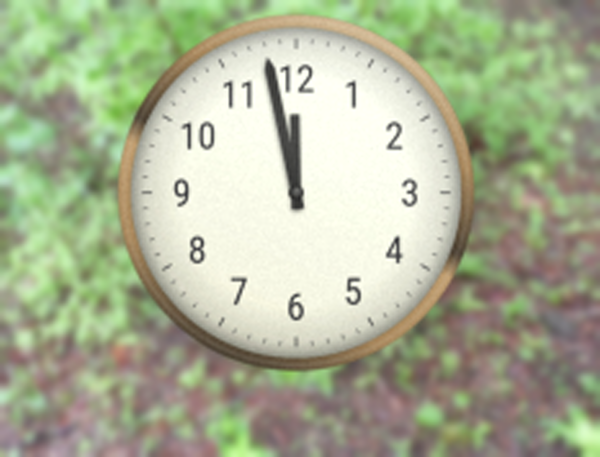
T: 11:58
